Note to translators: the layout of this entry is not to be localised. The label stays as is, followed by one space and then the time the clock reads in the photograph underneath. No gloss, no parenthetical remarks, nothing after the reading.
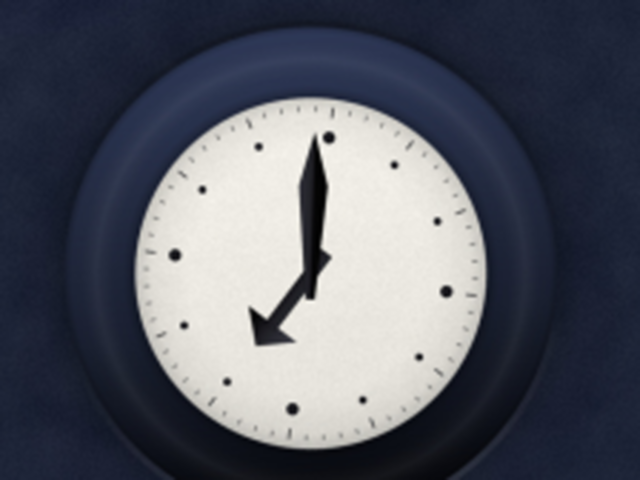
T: 6:59
